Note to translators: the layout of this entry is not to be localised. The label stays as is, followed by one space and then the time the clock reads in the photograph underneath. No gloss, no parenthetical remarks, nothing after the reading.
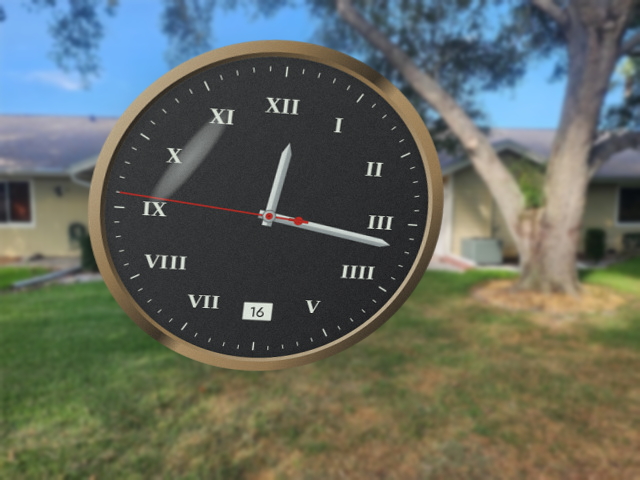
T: 12:16:46
